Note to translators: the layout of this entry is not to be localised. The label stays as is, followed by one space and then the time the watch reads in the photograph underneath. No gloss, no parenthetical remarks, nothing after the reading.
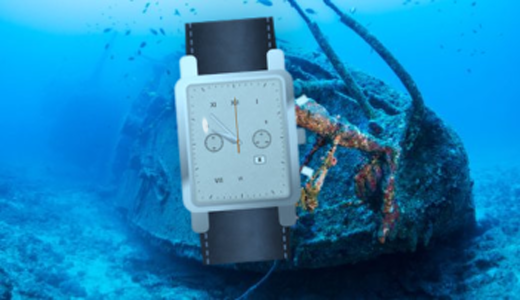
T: 9:53
